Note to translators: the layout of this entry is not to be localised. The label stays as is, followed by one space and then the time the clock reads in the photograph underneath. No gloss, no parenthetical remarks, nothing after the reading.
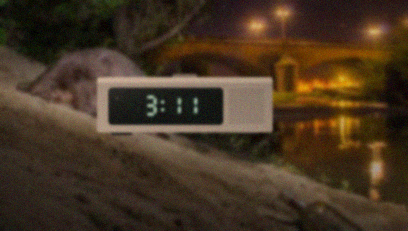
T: 3:11
